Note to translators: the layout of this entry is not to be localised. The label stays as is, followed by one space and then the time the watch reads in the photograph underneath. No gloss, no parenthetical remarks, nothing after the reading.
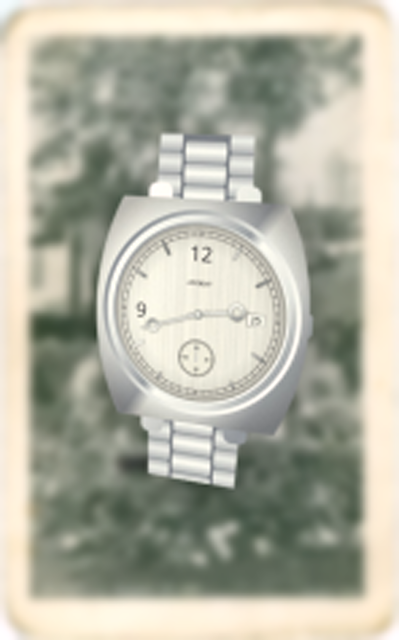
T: 2:42
